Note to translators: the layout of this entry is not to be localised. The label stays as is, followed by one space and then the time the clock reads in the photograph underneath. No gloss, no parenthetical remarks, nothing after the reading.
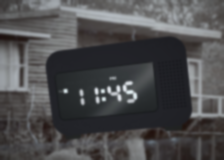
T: 11:45
